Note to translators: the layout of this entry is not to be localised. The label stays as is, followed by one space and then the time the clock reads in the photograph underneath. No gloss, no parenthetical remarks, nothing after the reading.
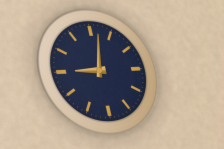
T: 9:02
